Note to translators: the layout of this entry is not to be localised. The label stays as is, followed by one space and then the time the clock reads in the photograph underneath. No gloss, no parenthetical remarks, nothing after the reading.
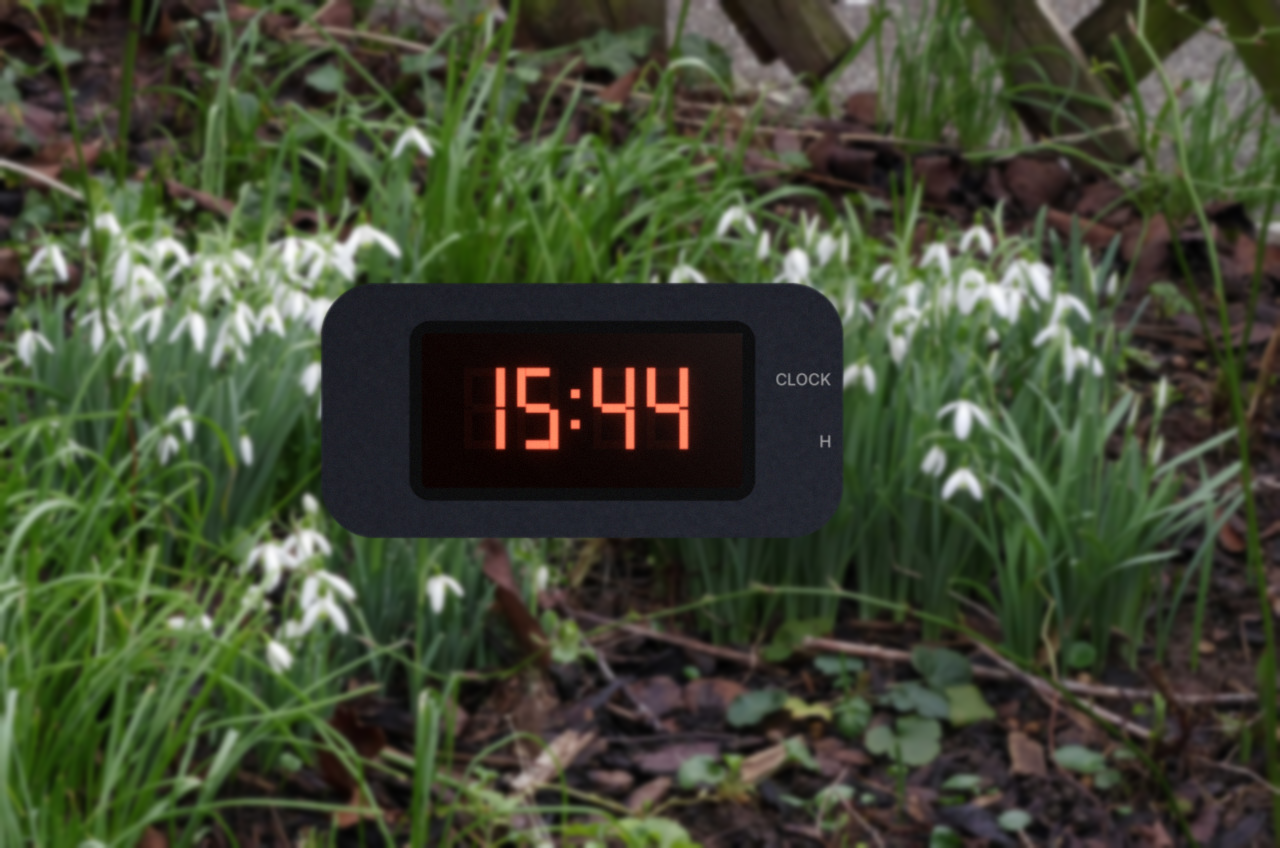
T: 15:44
